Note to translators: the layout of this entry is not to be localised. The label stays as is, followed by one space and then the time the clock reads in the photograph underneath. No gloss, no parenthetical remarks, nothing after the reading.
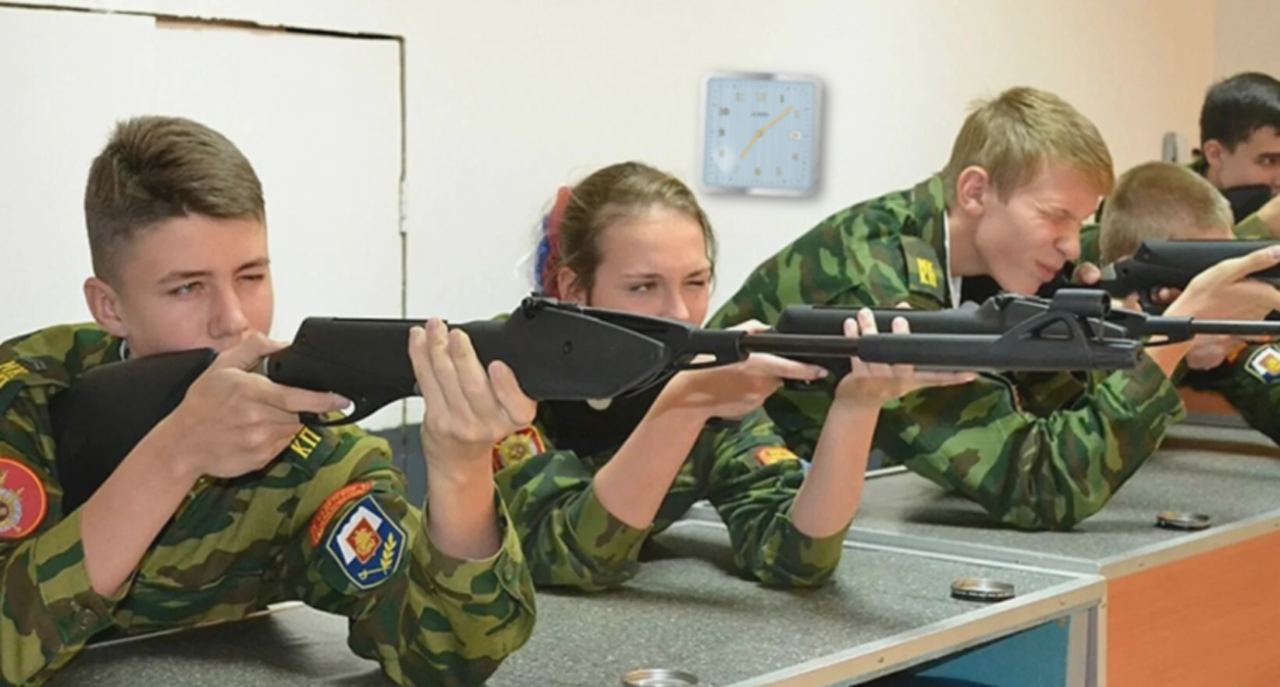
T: 7:08
